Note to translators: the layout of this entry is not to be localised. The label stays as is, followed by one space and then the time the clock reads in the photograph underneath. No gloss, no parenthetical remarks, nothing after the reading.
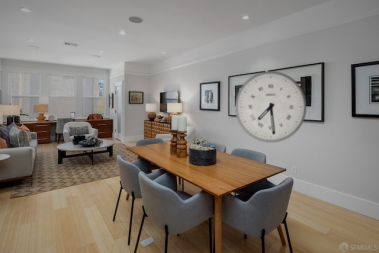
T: 7:29
